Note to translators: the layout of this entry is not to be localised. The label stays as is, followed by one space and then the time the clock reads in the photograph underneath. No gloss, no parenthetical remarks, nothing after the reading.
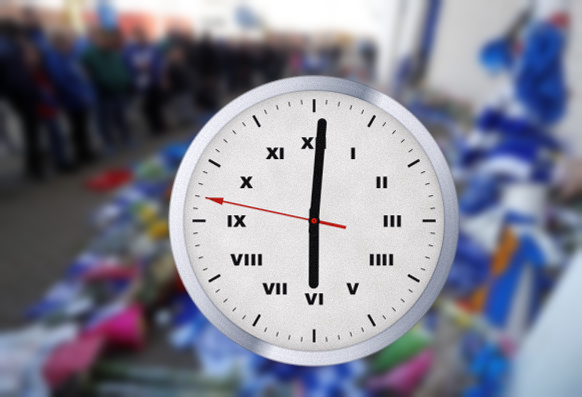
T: 6:00:47
